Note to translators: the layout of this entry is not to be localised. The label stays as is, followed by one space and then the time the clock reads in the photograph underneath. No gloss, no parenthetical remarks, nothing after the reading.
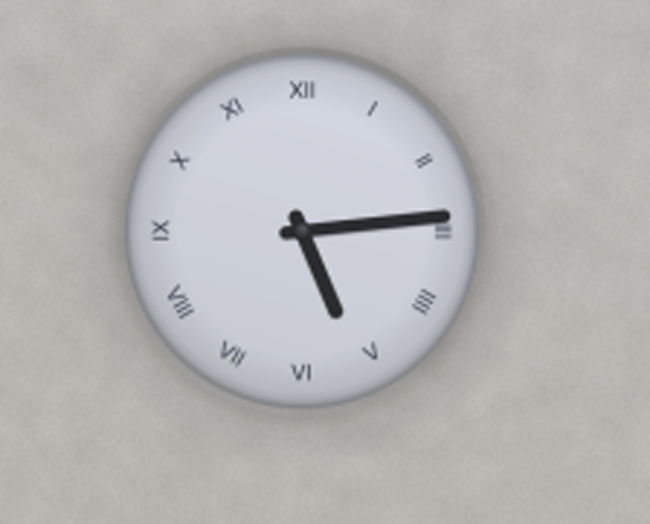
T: 5:14
